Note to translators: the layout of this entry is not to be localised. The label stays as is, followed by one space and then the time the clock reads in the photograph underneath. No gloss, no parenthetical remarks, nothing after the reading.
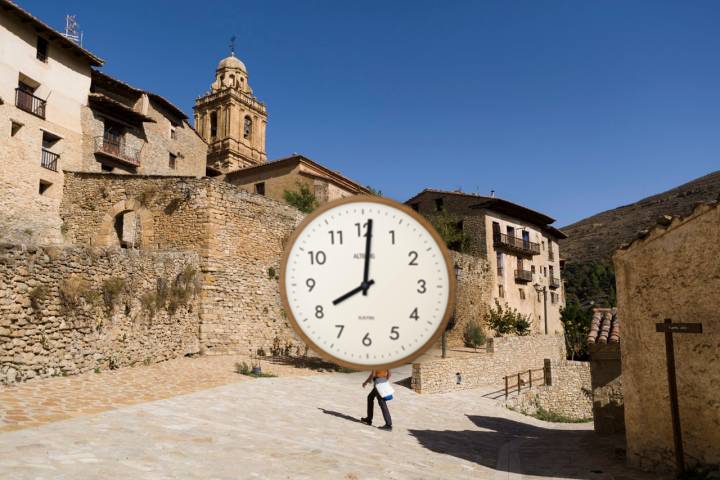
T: 8:01
